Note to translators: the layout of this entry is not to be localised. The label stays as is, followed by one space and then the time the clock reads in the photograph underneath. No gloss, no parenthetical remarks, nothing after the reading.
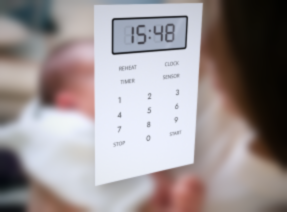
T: 15:48
